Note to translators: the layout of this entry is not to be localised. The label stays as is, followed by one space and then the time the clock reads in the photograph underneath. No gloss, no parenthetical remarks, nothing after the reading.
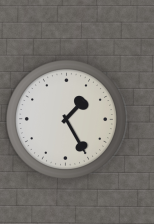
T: 1:25
